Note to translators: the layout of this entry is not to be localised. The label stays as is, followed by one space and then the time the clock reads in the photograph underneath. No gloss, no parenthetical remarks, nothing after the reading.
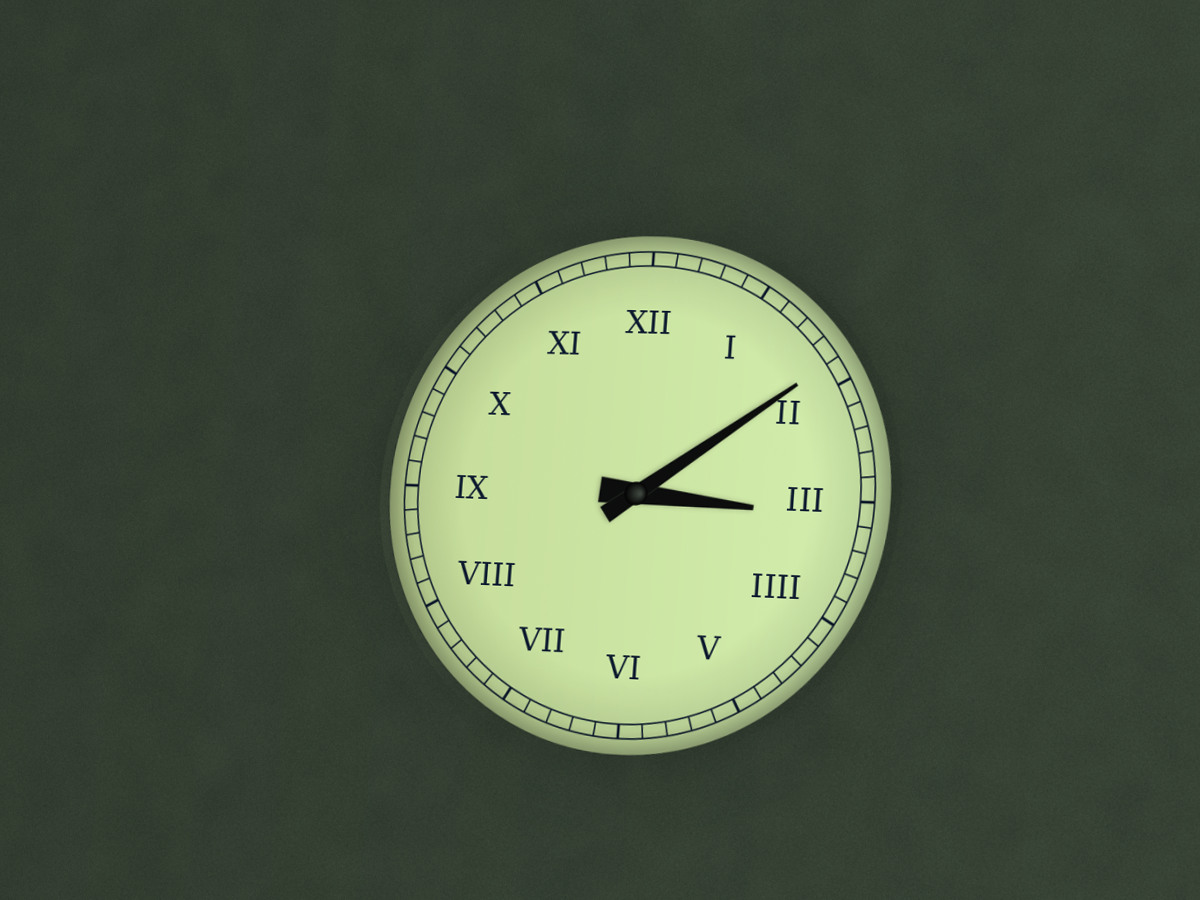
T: 3:09
